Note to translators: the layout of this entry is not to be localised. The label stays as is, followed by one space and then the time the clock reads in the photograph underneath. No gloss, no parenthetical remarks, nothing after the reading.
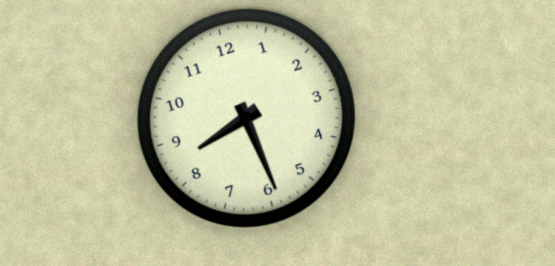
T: 8:29
